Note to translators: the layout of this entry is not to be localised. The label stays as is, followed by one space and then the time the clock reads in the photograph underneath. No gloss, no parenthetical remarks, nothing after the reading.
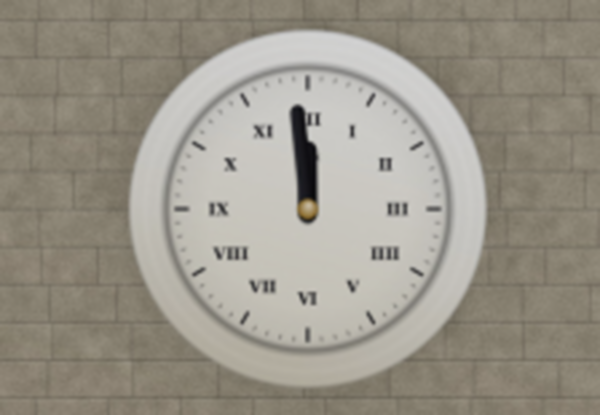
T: 11:59
